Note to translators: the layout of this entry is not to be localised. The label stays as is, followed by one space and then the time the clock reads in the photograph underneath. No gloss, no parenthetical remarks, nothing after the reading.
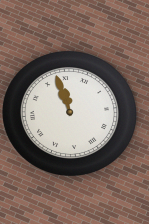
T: 10:53
